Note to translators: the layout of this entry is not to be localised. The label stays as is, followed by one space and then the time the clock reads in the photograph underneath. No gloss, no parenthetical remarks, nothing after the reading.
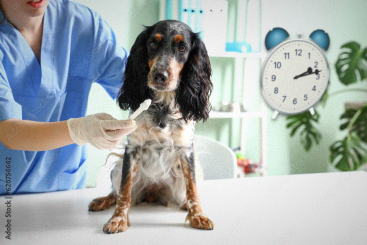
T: 2:13
